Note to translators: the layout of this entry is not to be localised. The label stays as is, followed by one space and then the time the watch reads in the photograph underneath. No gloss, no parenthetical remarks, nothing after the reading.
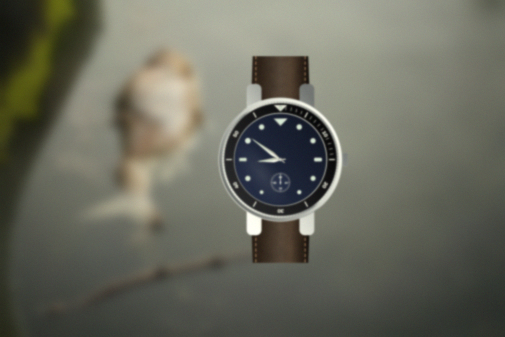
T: 8:51
